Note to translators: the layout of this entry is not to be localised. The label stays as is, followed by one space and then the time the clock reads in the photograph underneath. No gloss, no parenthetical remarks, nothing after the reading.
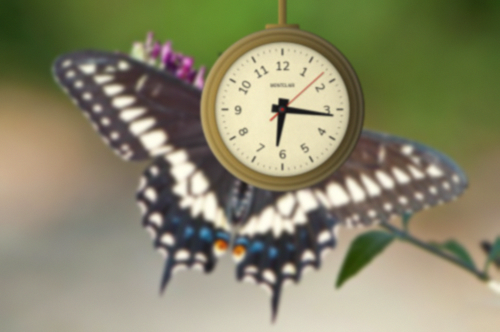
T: 6:16:08
